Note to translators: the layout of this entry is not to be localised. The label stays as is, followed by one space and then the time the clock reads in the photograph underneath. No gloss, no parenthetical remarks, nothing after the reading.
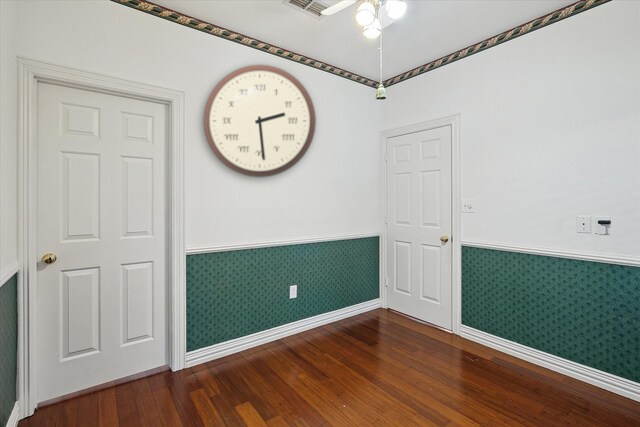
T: 2:29
